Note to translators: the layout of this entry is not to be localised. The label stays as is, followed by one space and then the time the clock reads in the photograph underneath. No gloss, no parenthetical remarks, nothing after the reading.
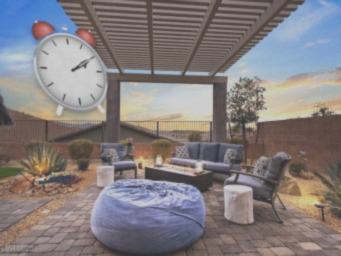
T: 2:10
